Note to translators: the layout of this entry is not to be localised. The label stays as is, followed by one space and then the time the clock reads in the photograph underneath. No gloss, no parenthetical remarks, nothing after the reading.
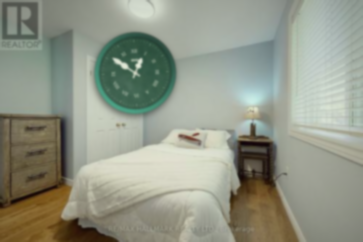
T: 12:51
